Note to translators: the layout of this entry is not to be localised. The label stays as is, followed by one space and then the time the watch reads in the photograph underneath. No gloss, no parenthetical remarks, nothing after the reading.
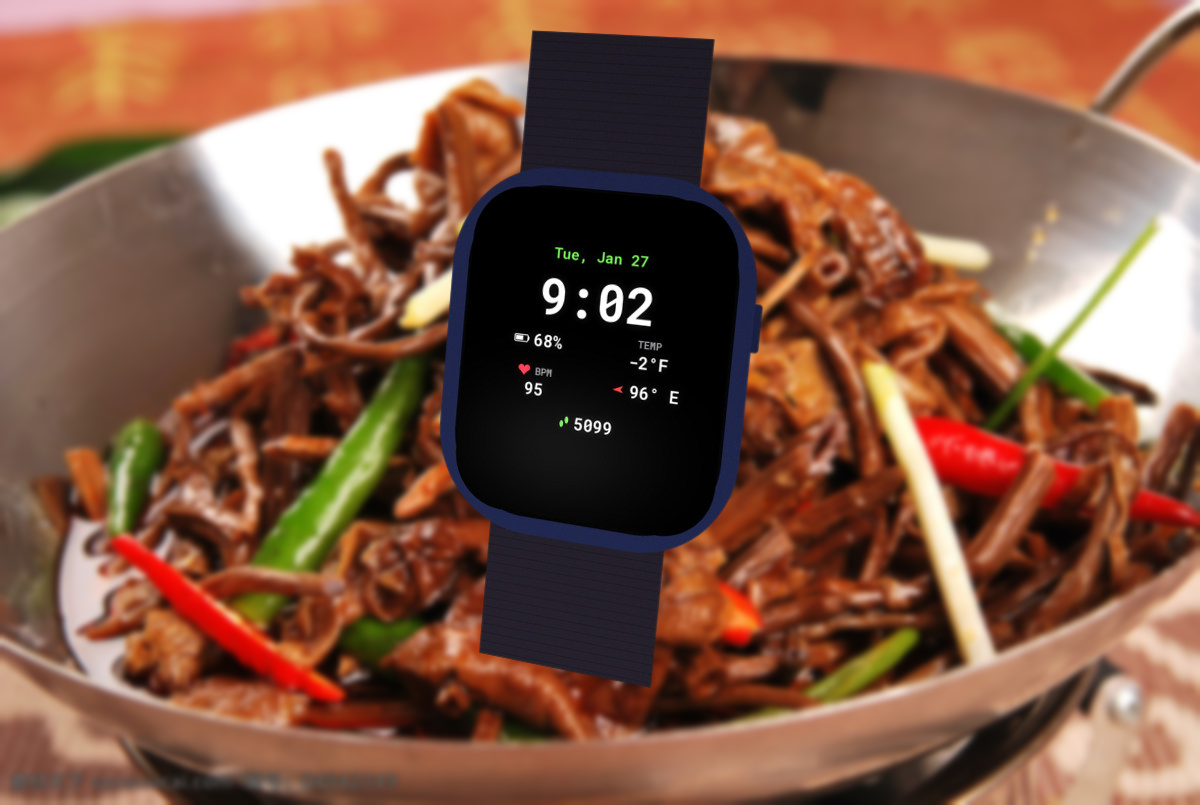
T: 9:02
